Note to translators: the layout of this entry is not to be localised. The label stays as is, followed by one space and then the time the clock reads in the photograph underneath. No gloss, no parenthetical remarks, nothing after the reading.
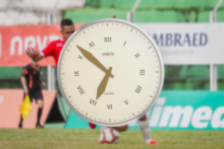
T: 6:52
